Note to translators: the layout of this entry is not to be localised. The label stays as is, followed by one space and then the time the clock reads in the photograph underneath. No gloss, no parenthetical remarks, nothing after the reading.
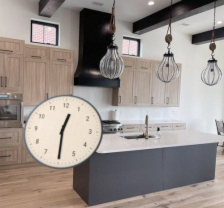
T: 12:30
